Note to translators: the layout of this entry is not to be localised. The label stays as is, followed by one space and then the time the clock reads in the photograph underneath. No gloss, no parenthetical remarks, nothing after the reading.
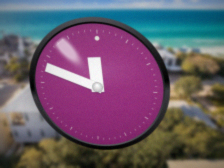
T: 11:48
